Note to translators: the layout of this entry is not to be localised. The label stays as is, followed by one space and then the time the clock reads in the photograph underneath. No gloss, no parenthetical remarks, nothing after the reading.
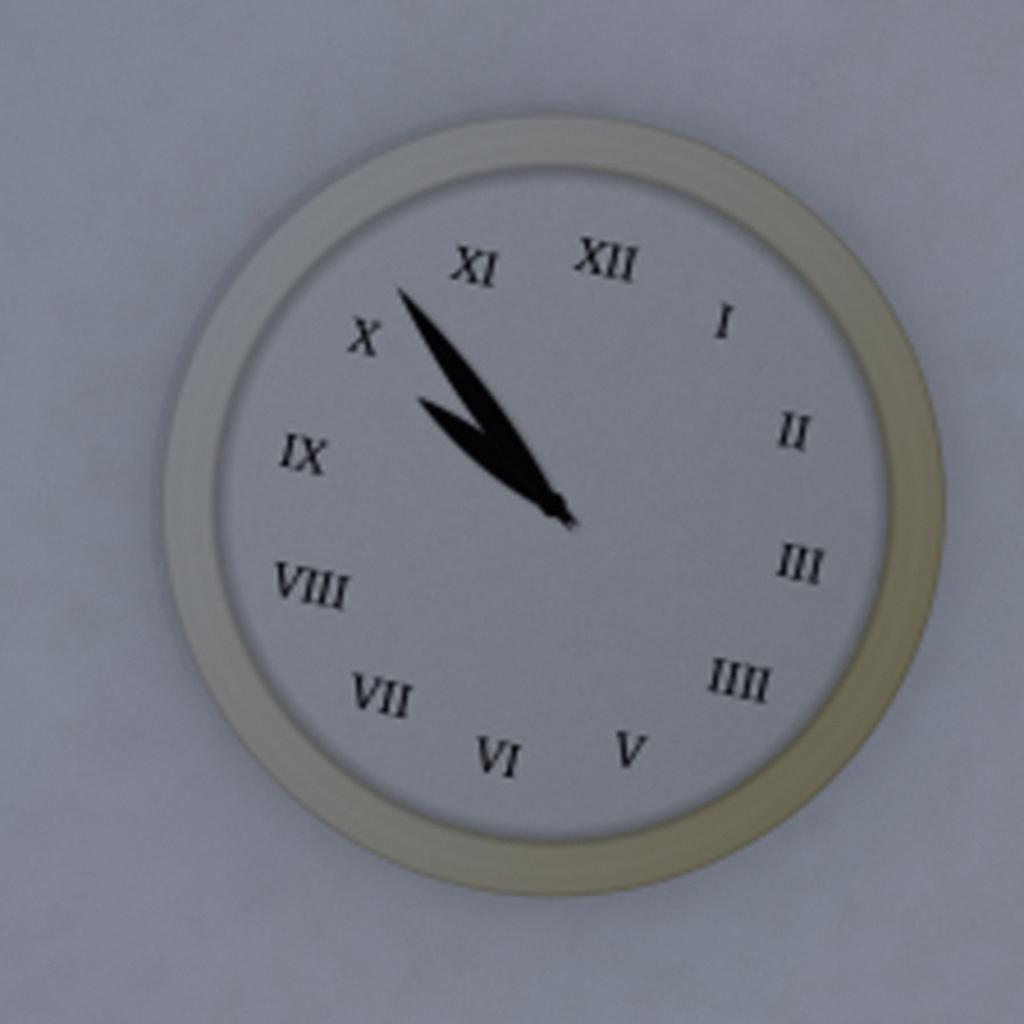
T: 9:52
